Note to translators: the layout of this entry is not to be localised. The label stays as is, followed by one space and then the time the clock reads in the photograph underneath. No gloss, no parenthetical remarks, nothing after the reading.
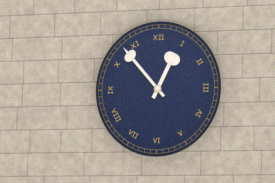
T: 12:53
